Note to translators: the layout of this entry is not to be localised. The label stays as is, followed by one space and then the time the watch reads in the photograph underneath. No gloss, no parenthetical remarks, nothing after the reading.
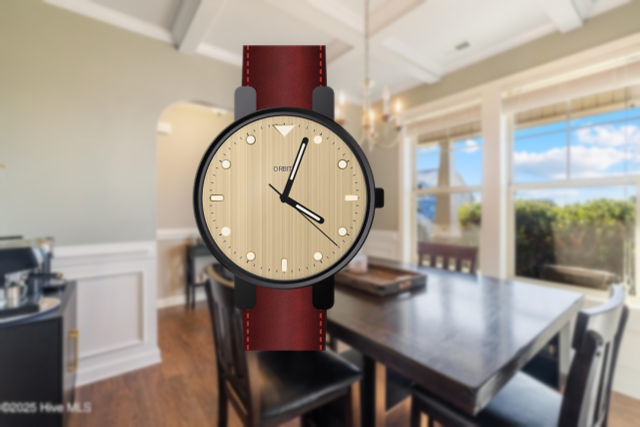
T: 4:03:22
